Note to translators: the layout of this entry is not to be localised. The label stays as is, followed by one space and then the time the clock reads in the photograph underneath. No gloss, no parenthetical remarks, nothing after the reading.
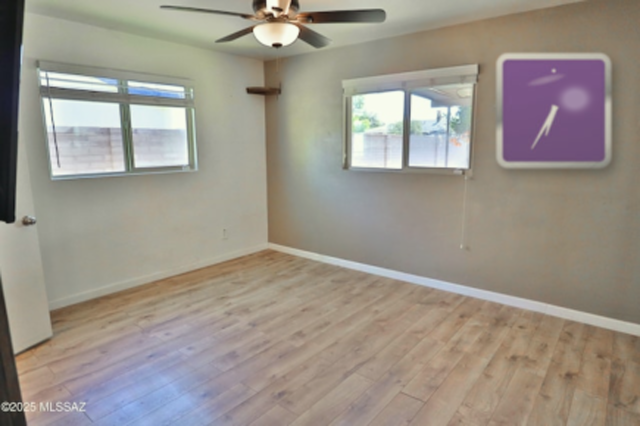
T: 6:35
